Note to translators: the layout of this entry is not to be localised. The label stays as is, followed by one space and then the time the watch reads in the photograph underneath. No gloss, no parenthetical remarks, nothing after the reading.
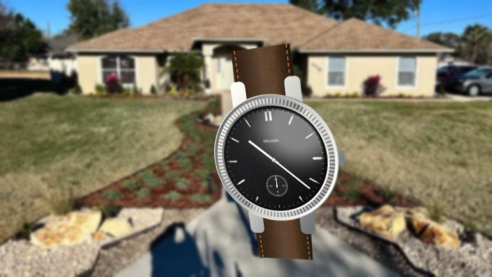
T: 10:22
